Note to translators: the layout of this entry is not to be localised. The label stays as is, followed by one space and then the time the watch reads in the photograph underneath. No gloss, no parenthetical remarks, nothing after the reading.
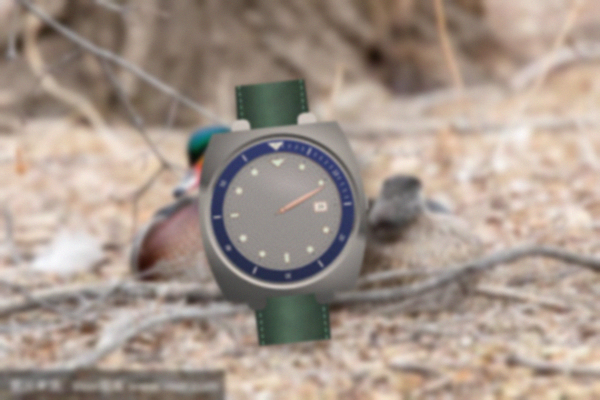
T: 2:11
